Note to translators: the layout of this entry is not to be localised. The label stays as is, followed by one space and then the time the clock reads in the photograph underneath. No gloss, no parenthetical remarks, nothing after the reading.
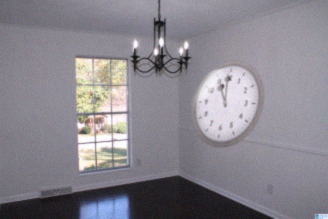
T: 10:59
